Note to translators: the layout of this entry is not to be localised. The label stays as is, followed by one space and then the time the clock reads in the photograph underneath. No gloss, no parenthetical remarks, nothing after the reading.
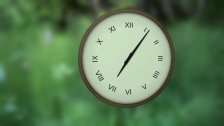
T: 7:06
